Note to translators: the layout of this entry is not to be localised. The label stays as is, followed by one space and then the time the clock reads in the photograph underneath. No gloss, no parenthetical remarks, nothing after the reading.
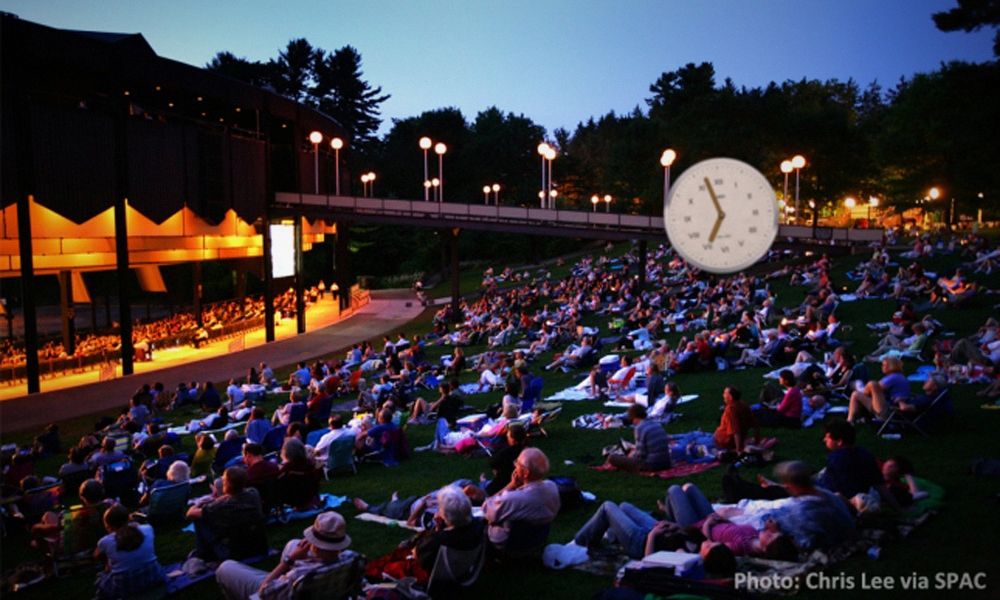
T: 6:57
